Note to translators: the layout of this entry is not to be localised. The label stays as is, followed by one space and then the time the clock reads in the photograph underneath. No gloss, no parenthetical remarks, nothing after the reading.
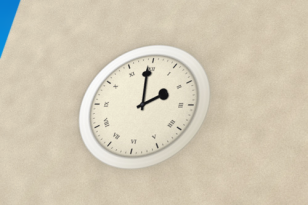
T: 1:59
